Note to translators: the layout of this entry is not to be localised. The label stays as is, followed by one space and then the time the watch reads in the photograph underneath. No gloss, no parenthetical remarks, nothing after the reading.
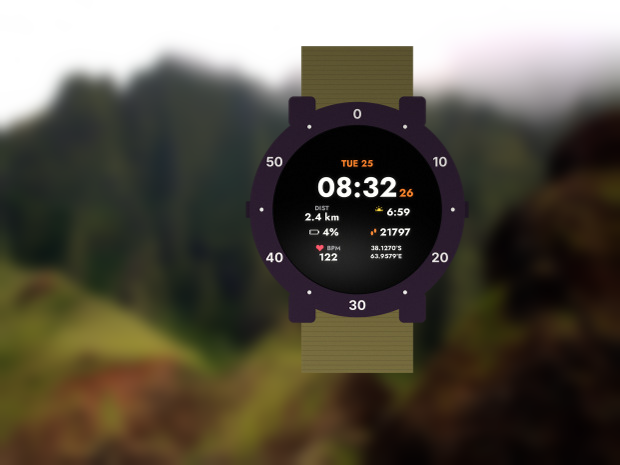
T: 8:32:26
